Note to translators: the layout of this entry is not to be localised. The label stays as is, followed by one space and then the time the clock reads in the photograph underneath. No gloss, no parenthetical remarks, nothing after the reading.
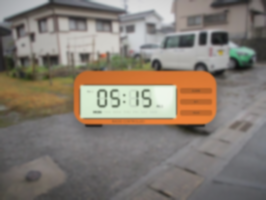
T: 5:15
